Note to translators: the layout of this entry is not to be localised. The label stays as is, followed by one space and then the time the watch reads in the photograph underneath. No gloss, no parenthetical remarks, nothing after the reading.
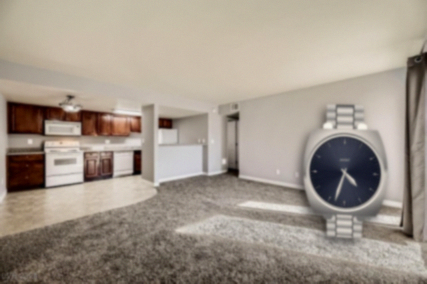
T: 4:33
